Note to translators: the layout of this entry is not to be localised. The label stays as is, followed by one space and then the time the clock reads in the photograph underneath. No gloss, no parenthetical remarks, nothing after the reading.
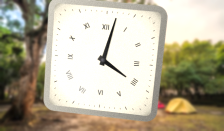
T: 4:02
